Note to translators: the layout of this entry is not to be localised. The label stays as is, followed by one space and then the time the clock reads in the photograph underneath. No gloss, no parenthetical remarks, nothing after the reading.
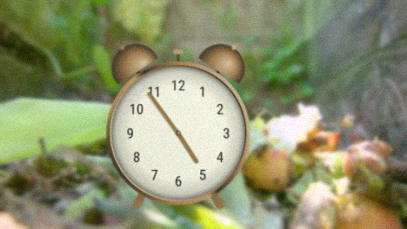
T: 4:54
